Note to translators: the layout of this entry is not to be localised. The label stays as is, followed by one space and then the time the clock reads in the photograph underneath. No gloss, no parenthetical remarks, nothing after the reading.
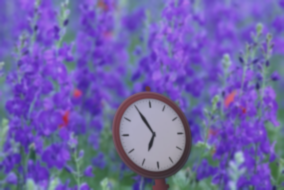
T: 6:55
